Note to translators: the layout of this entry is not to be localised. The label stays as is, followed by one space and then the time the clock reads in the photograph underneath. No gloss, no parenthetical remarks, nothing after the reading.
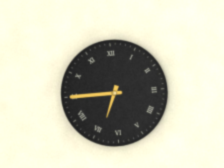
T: 6:45
